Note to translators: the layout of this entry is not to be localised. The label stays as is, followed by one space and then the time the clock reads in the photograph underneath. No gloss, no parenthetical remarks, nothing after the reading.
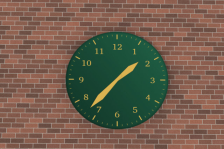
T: 1:37
